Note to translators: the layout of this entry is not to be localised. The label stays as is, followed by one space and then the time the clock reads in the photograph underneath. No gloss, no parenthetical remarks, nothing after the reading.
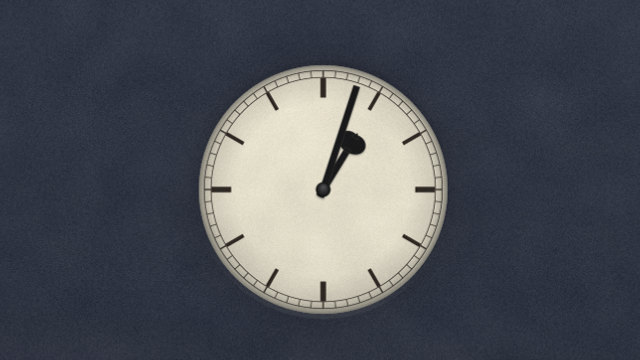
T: 1:03
